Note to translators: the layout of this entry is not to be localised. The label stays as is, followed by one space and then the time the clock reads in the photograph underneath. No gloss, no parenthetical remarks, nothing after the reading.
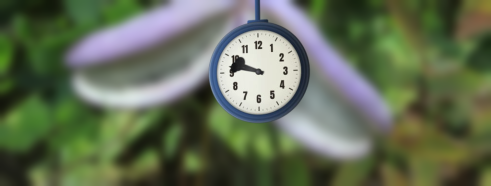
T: 9:47
